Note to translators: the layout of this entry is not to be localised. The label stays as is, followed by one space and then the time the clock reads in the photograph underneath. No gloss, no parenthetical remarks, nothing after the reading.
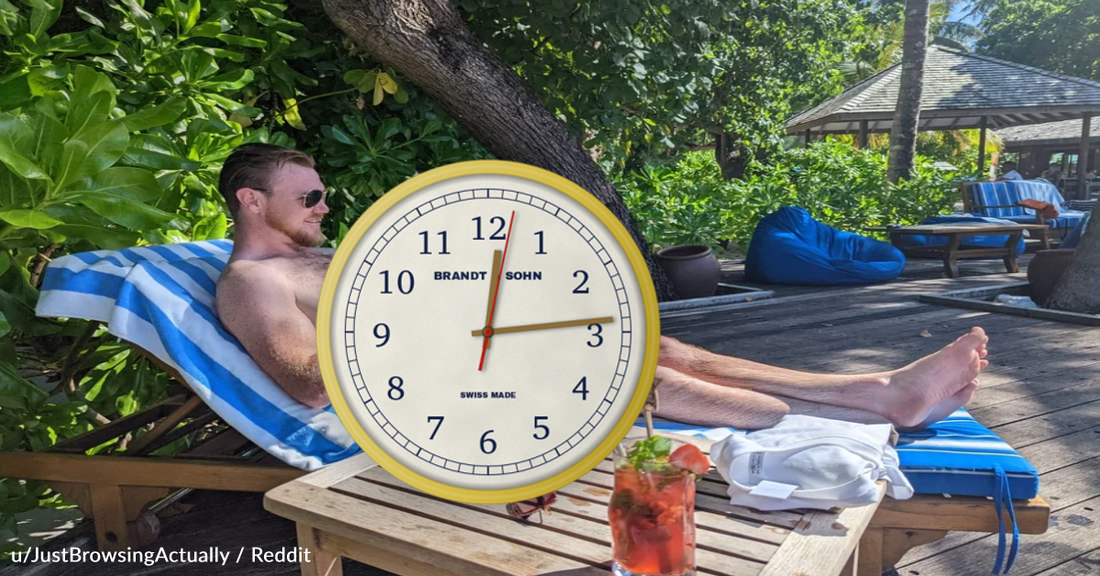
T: 12:14:02
